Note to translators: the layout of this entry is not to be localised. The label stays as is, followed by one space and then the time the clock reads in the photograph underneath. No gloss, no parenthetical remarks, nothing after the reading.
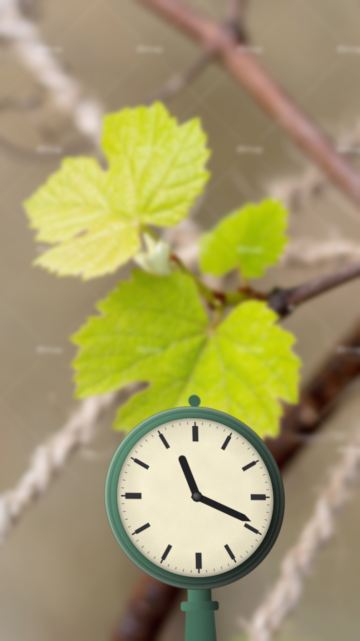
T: 11:19
